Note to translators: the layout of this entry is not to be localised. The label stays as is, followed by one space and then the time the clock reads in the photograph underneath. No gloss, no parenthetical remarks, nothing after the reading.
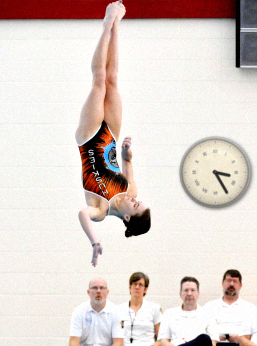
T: 3:25
